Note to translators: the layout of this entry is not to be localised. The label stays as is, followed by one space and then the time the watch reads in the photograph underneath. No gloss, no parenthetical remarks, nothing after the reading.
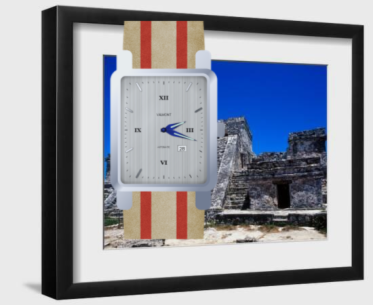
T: 2:18
